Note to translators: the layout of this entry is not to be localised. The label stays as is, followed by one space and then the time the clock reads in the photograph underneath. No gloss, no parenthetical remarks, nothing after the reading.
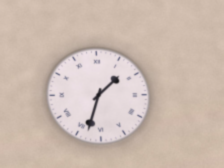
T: 1:33
